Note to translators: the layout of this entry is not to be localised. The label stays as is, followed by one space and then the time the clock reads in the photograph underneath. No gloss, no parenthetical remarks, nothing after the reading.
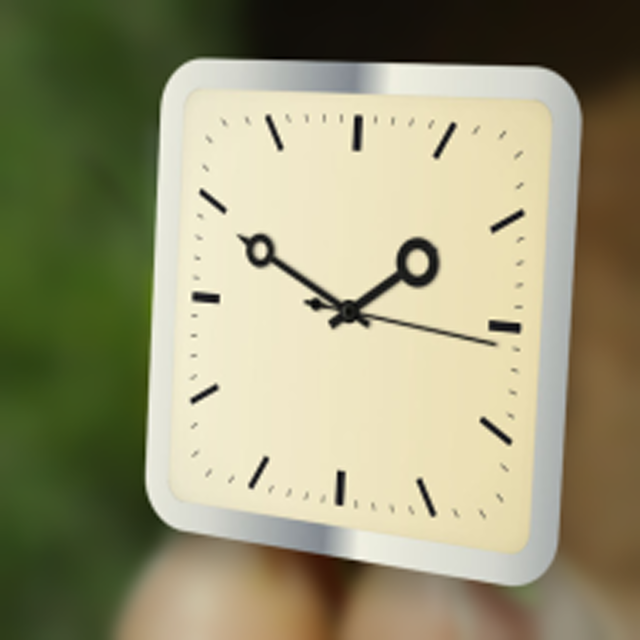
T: 1:49:16
